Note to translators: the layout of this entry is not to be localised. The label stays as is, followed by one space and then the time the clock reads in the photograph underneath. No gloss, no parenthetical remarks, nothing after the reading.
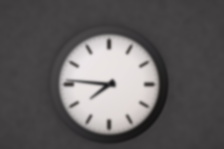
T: 7:46
